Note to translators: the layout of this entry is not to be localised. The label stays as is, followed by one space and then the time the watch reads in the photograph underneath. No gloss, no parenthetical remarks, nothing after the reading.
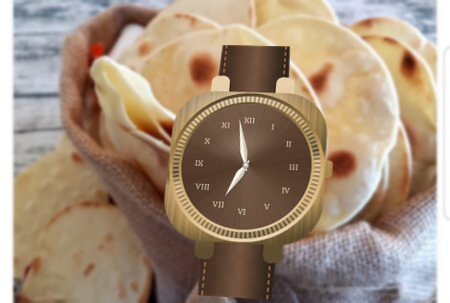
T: 6:58
